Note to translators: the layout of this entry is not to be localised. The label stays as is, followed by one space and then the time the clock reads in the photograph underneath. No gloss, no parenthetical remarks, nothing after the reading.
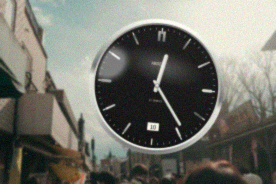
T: 12:24
